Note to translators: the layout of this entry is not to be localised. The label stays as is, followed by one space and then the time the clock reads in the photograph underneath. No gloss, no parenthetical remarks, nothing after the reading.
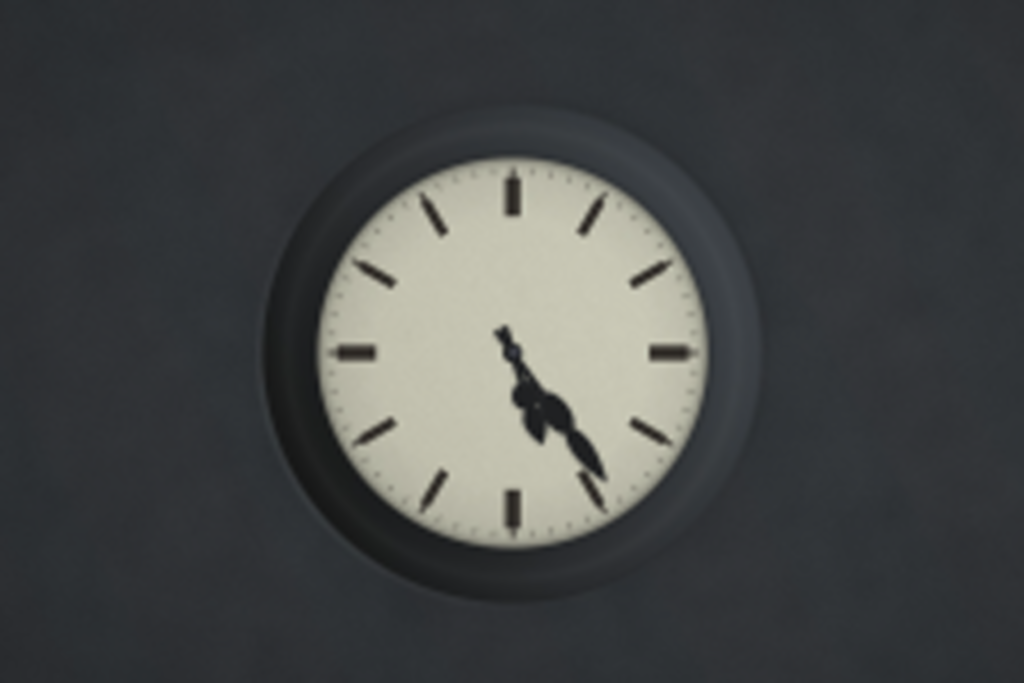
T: 5:24
